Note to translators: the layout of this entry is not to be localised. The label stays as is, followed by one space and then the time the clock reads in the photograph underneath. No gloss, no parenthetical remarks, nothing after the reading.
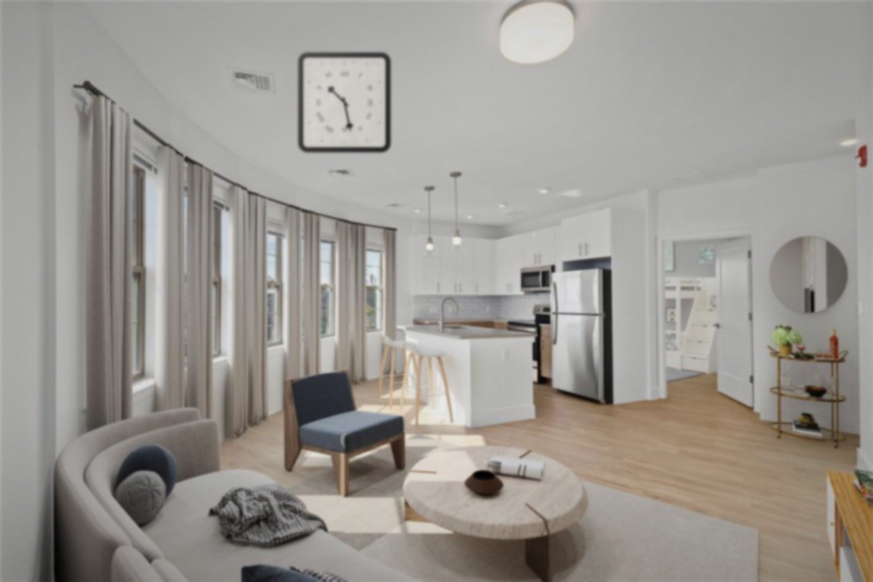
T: 10:28
